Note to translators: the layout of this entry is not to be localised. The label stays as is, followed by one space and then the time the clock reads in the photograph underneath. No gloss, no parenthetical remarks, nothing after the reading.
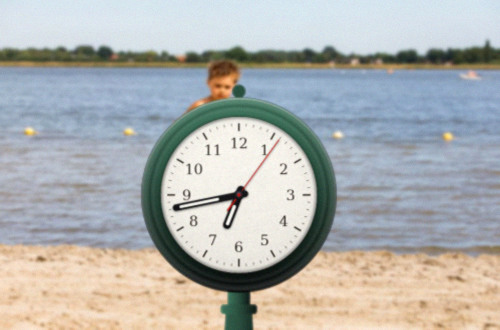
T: 6:43:06
